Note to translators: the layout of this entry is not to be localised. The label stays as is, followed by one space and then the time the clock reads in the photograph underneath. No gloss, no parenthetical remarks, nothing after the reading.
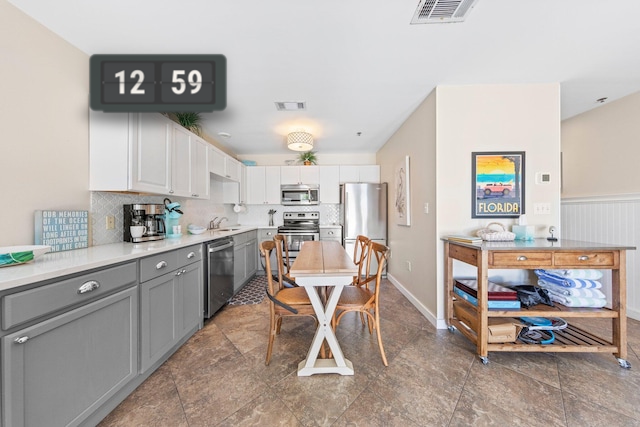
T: 12:59
